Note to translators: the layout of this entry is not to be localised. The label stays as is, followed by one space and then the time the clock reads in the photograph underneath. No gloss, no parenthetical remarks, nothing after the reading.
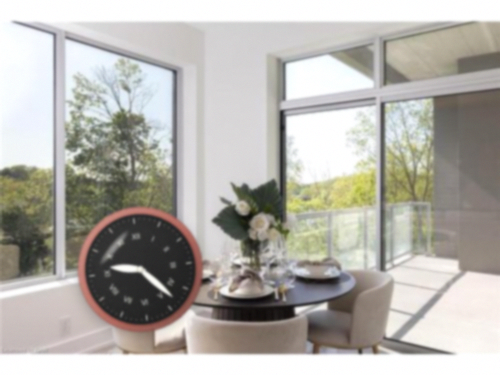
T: 9:23
